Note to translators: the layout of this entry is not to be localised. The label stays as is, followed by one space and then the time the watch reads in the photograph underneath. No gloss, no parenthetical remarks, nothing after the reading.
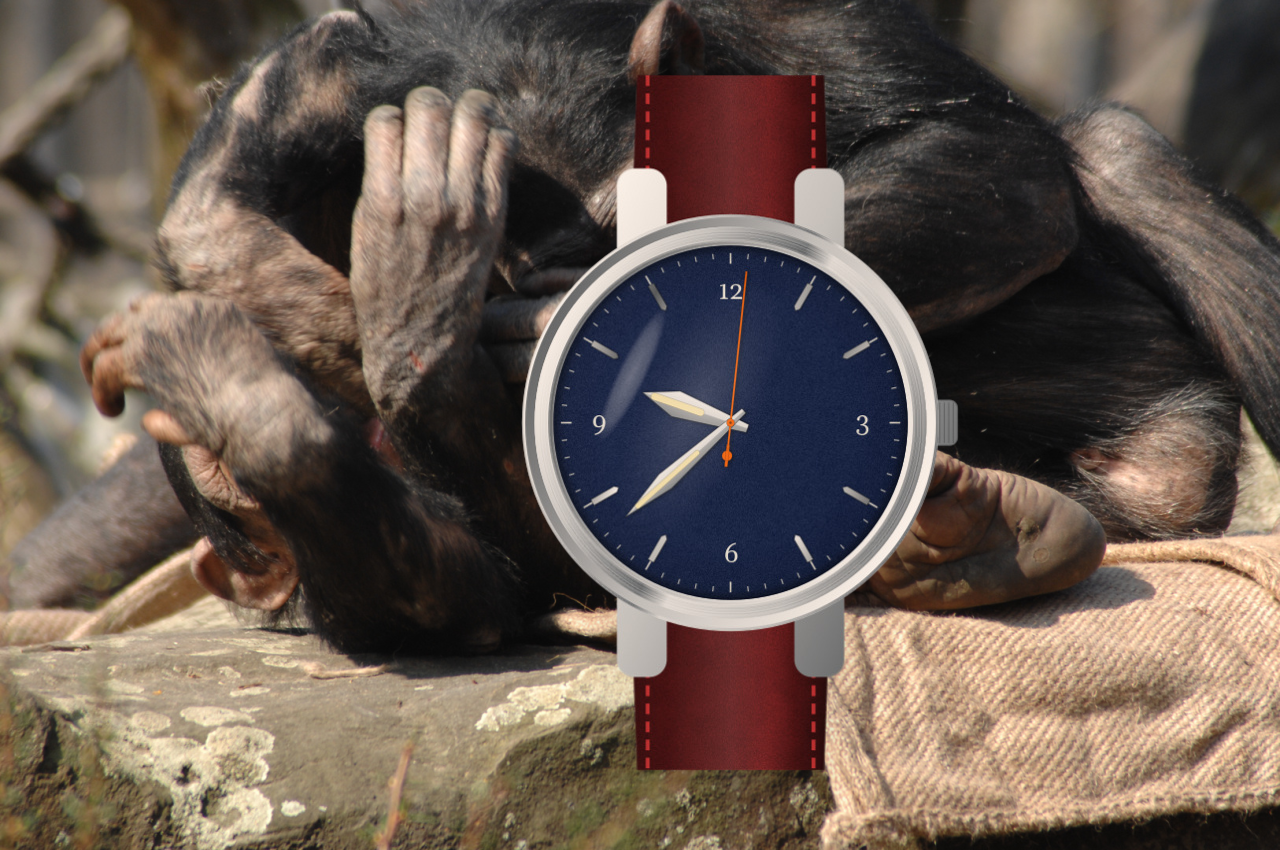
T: 9:38:01
